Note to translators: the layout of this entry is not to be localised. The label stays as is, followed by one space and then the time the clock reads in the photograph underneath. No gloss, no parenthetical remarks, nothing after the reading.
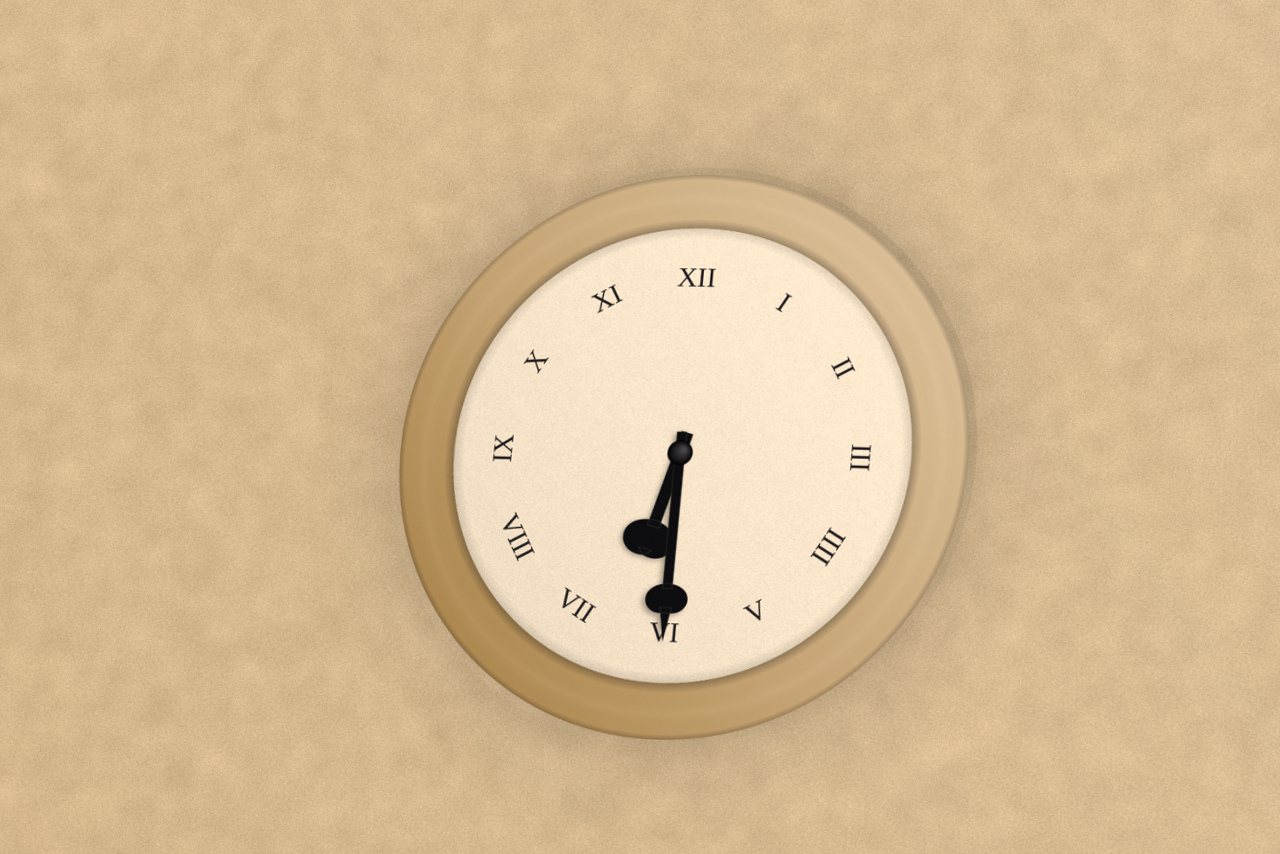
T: 6:30
